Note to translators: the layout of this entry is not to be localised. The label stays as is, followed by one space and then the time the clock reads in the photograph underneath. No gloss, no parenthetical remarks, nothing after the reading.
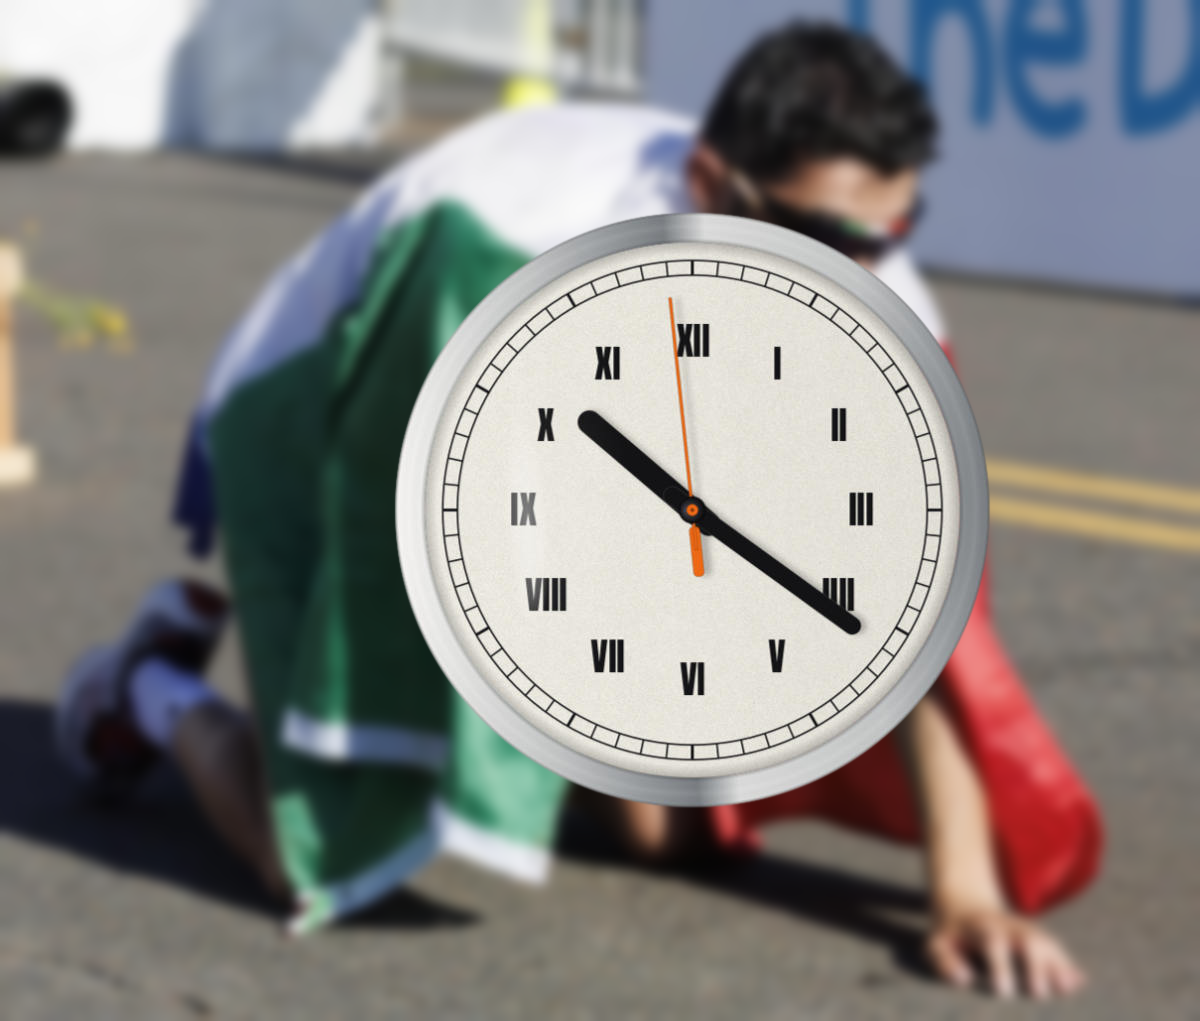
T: 10:20:59
